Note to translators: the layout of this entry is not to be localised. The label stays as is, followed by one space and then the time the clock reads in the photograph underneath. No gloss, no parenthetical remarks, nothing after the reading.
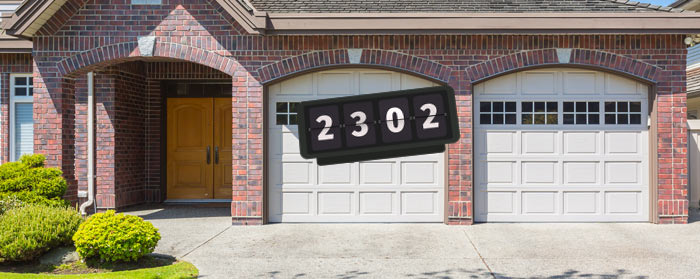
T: 23:02
